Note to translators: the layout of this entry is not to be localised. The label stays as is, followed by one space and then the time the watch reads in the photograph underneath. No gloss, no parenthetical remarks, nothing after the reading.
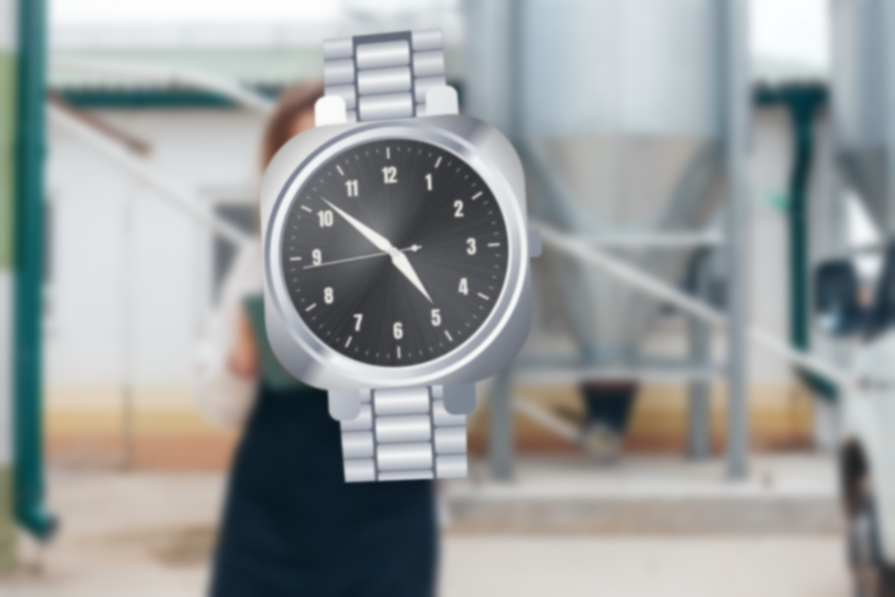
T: 4:51:44
